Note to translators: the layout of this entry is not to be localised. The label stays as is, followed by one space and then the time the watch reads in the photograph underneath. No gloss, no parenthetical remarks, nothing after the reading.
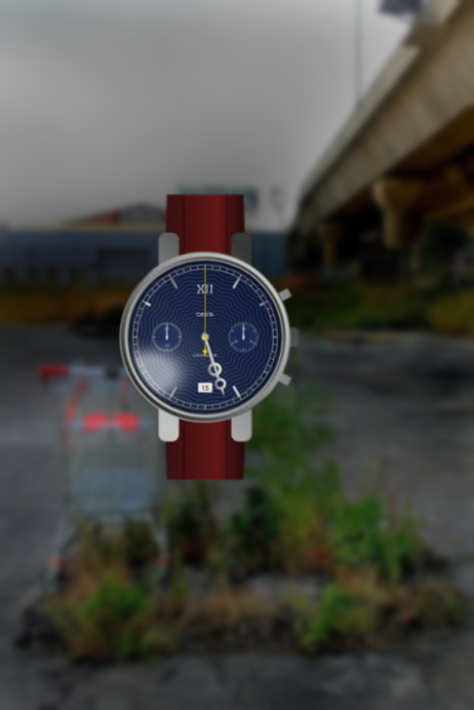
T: 5:27
